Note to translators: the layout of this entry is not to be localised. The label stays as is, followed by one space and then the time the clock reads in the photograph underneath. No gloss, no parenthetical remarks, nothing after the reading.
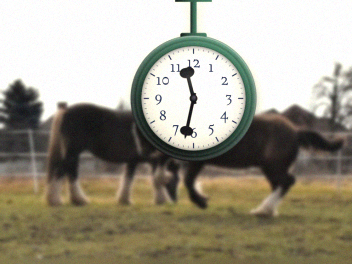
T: 11:32
